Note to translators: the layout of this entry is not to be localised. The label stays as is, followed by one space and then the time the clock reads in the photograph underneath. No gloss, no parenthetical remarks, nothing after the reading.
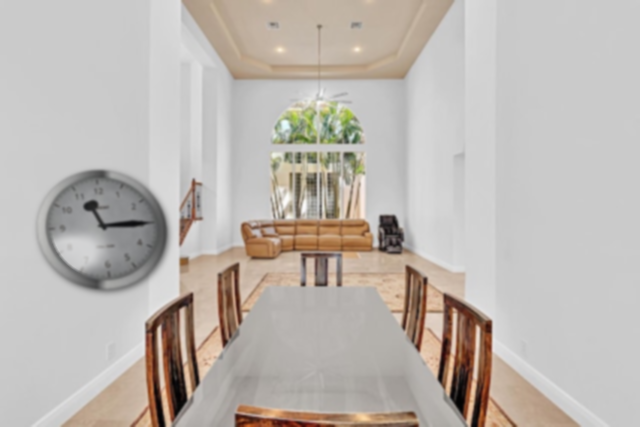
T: 11:15
